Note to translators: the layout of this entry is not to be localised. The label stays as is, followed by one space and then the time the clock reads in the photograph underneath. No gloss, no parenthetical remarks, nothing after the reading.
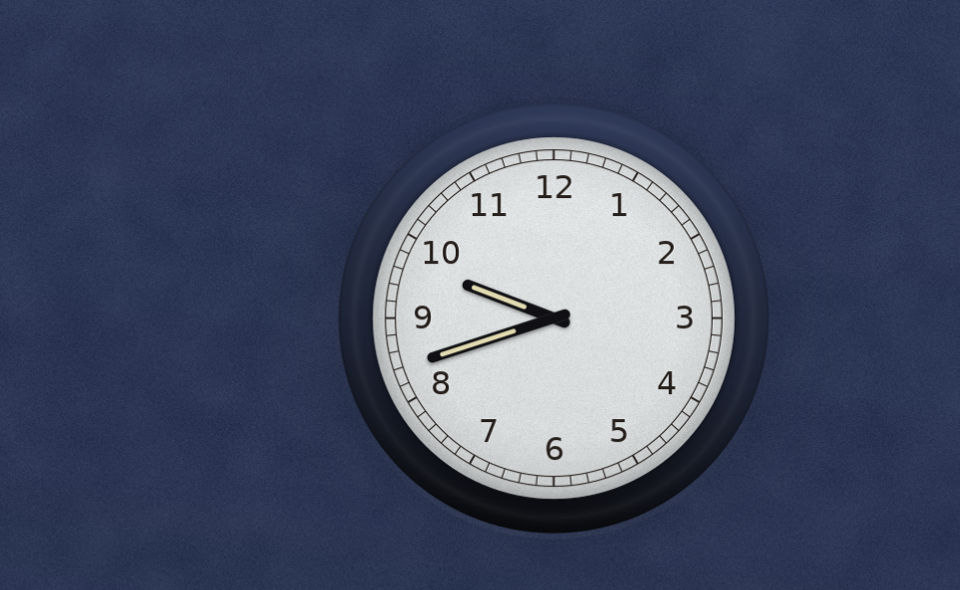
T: 9:42
